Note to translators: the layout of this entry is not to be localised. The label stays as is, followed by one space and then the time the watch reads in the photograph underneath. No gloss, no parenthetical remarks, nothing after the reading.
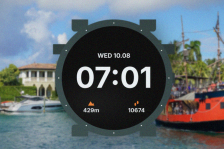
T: 7:01
